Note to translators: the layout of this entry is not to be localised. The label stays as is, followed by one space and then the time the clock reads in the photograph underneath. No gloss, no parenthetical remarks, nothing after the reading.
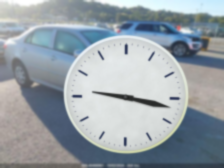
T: 9:17
